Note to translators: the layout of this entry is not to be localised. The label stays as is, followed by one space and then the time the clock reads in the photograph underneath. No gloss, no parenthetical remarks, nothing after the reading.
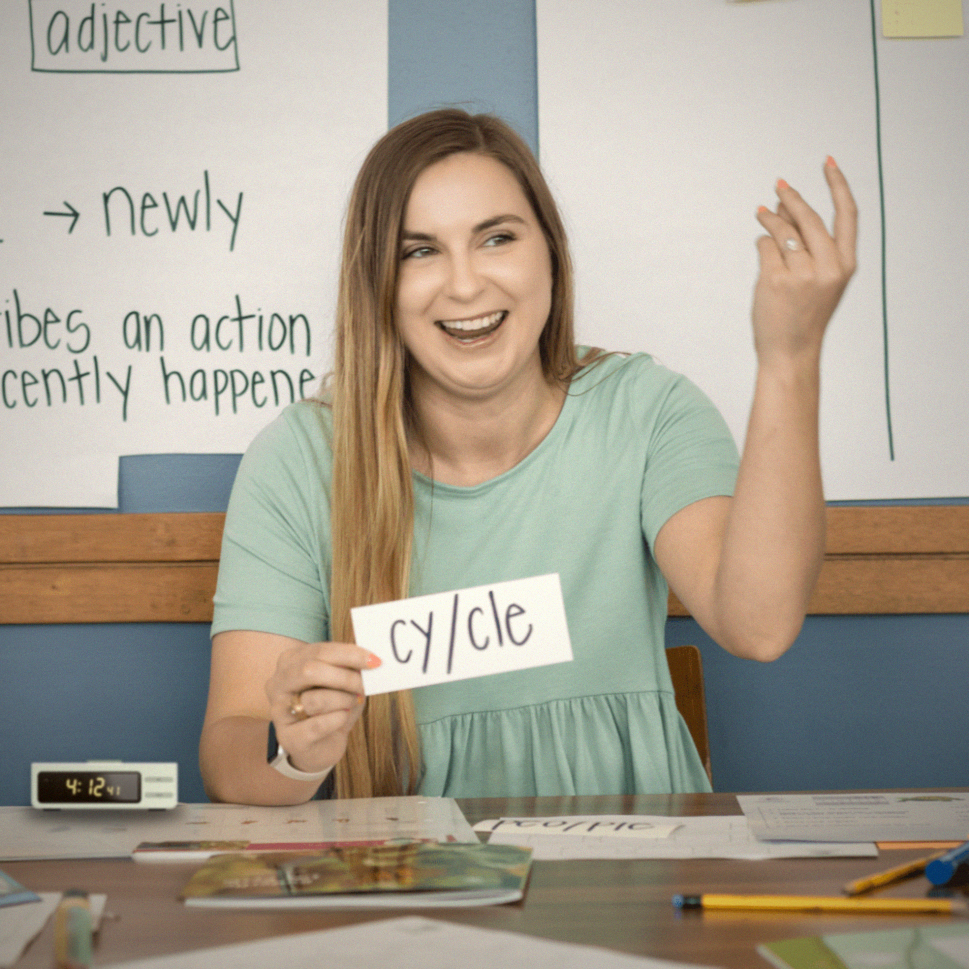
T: 4:12
